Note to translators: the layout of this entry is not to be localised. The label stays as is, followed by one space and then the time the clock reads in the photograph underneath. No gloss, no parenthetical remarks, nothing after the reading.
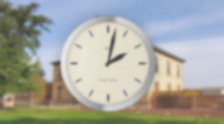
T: 2:02
